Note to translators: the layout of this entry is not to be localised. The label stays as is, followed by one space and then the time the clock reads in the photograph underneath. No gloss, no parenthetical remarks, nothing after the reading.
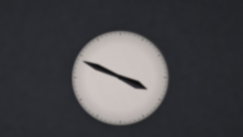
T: 3:49
